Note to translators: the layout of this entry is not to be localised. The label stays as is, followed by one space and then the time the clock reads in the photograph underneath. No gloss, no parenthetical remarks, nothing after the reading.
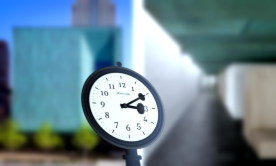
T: 3:10
